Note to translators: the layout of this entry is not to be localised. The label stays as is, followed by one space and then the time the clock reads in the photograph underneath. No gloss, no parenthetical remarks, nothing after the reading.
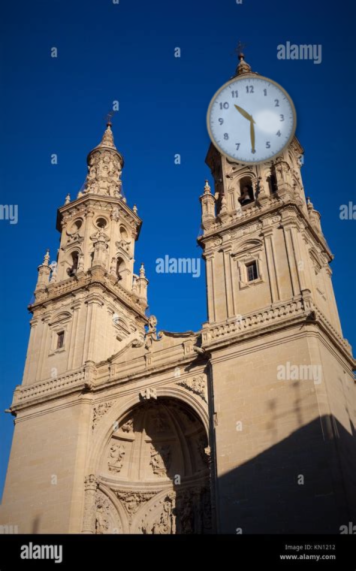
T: 10:30
